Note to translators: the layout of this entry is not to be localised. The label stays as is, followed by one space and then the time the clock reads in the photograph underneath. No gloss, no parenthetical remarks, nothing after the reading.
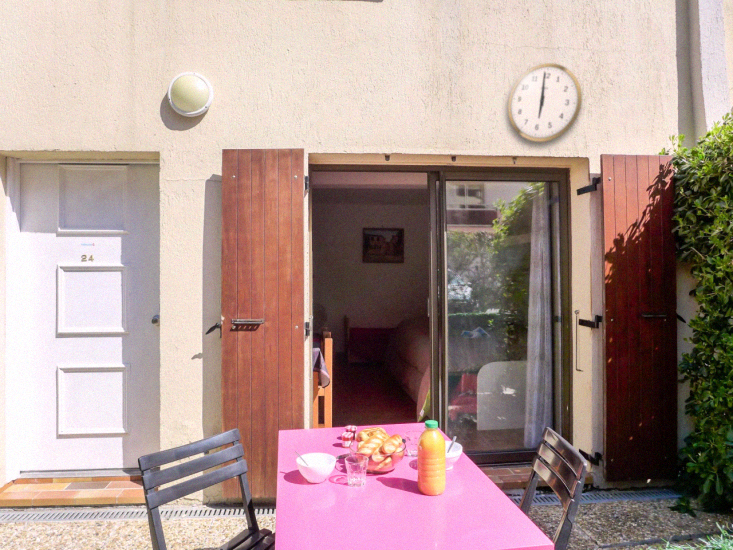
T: 5:59
